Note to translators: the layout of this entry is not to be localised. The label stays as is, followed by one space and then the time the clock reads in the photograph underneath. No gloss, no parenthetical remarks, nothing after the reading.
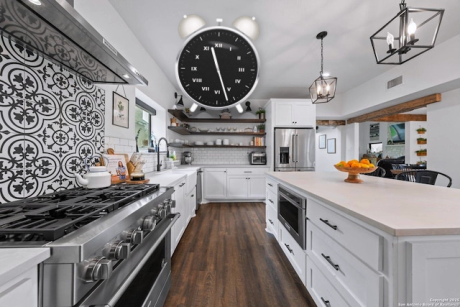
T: 11:27
